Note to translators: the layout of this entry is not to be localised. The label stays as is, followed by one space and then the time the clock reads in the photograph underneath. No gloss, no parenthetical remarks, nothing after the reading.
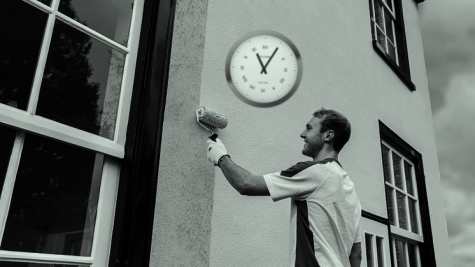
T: 11:05
